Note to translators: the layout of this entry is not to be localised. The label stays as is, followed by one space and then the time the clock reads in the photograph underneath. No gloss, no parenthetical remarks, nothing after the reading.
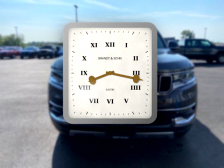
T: 8:17
